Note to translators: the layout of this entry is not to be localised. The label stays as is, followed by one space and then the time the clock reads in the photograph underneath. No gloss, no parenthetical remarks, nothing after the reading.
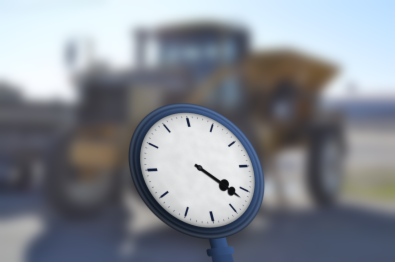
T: 4:22
